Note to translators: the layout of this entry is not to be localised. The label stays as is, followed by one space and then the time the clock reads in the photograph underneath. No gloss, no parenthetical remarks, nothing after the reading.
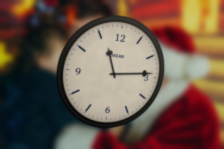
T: 11:14
